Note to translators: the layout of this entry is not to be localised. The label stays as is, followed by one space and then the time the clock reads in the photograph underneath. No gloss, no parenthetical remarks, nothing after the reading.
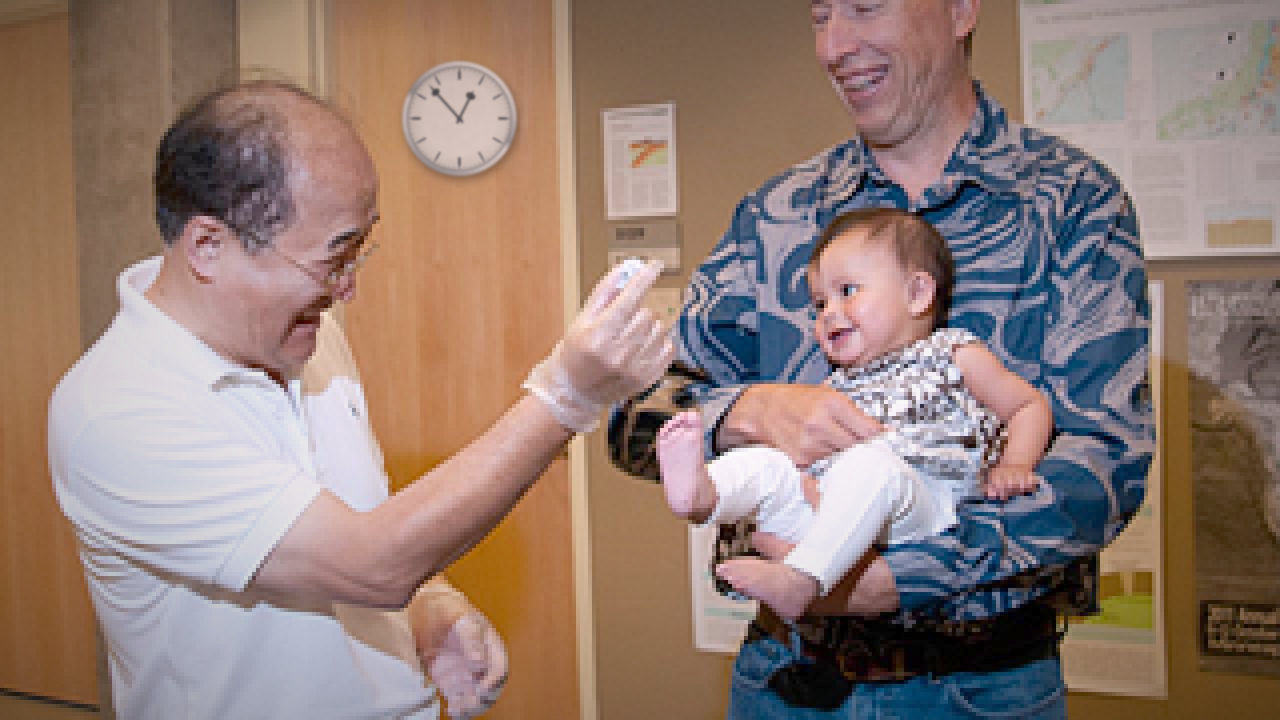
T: 12:53
